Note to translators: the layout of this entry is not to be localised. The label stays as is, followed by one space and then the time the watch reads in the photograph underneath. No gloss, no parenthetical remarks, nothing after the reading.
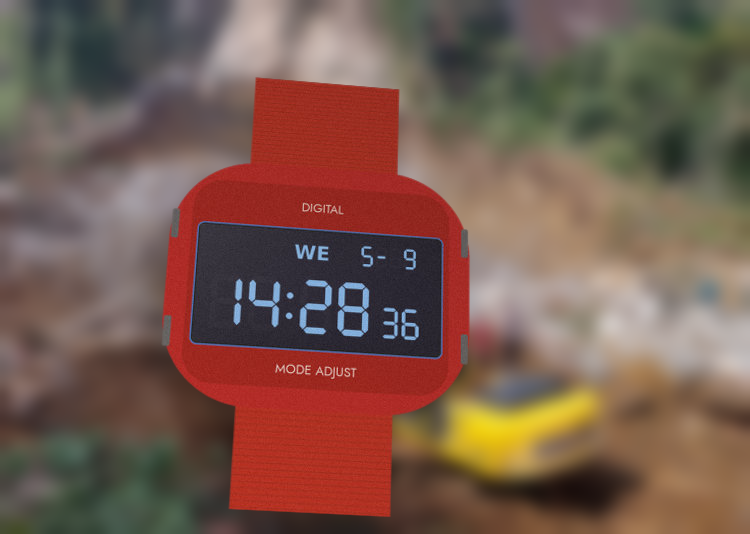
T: 14:28:36
